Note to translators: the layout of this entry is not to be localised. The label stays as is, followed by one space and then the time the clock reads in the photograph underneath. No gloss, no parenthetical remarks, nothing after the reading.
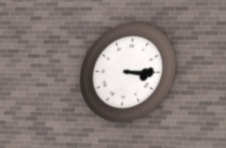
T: 3:15
